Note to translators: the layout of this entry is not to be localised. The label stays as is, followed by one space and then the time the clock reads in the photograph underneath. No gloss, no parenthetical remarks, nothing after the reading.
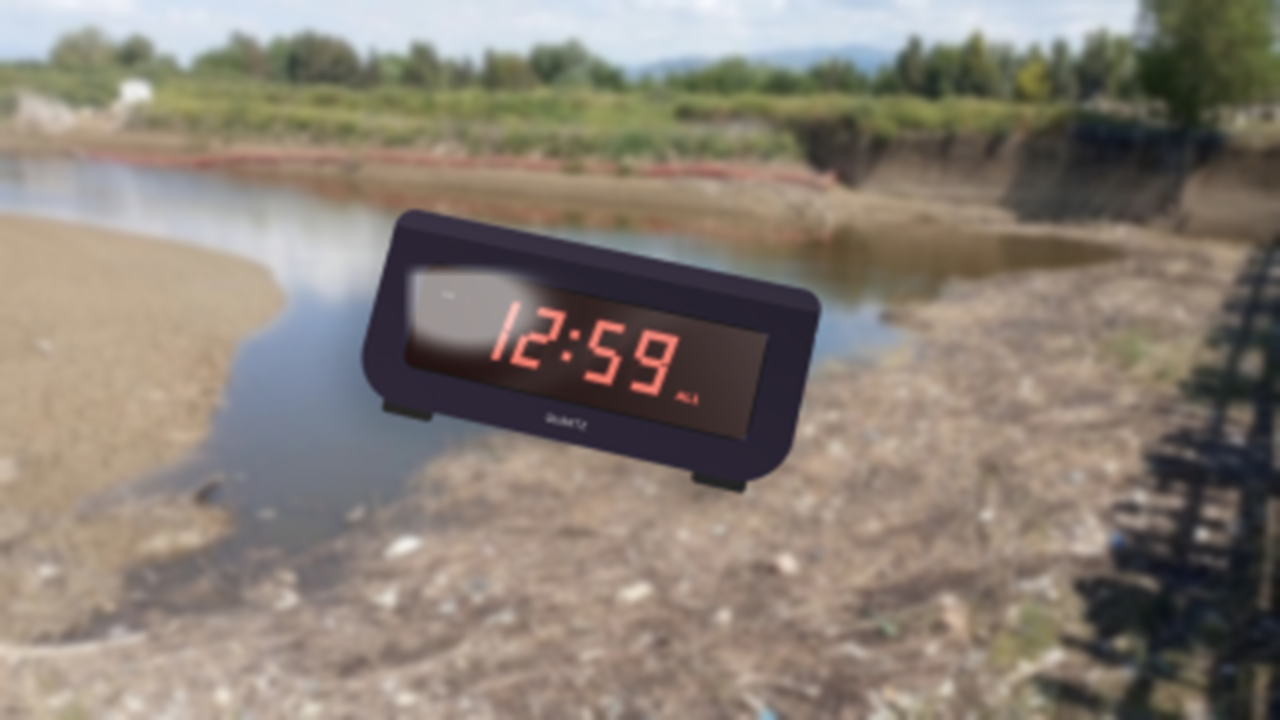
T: 12:59
